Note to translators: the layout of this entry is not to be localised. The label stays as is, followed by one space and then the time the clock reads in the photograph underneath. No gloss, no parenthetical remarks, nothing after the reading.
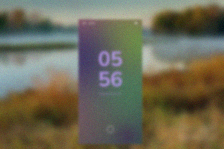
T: 5:56
